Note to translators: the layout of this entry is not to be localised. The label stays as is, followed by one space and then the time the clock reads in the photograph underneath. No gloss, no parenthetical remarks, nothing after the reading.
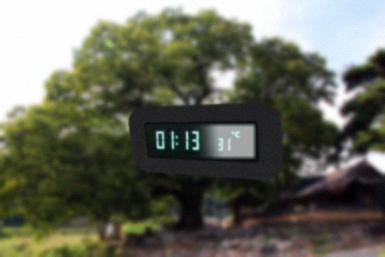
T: 1:13
